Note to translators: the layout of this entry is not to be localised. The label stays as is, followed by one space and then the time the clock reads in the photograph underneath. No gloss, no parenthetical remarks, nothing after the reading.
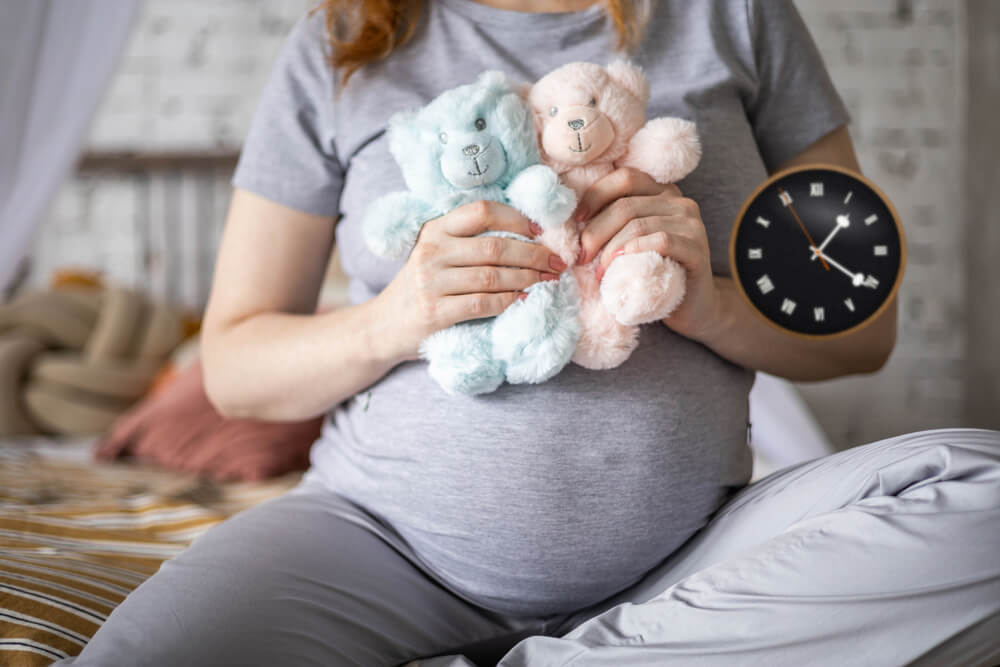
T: 1:20:55
